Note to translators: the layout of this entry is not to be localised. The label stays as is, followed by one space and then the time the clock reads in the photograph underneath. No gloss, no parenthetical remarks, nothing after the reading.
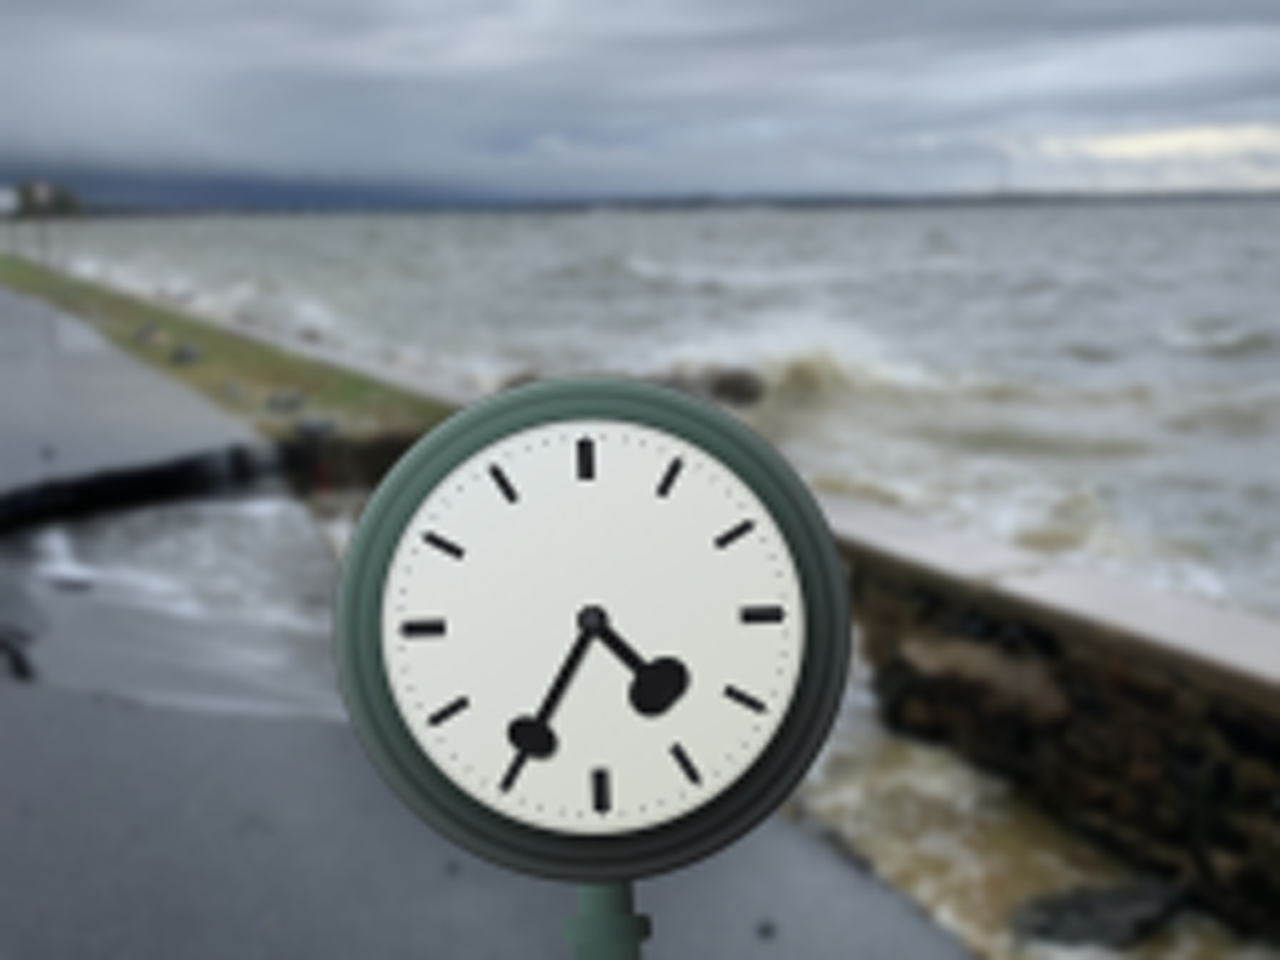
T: 4:35
